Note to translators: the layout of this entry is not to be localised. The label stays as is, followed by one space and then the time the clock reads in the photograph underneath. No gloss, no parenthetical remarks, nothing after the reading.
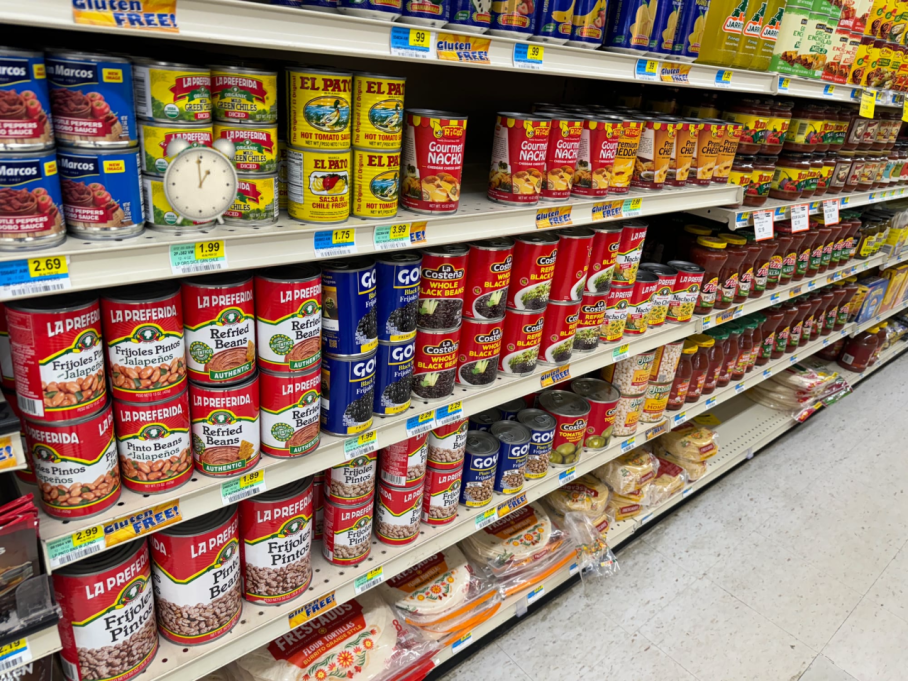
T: 12:59
